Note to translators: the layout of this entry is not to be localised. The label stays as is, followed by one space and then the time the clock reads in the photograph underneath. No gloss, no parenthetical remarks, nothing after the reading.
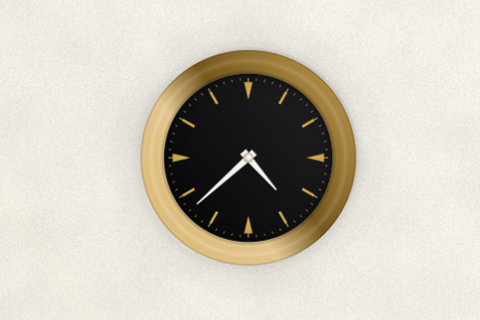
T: 4:38
